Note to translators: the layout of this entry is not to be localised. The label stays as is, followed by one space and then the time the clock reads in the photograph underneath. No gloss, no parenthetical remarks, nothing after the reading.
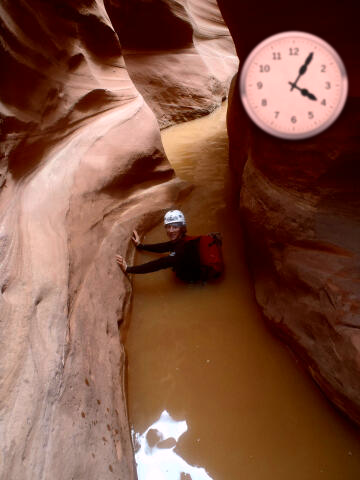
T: 4:05
